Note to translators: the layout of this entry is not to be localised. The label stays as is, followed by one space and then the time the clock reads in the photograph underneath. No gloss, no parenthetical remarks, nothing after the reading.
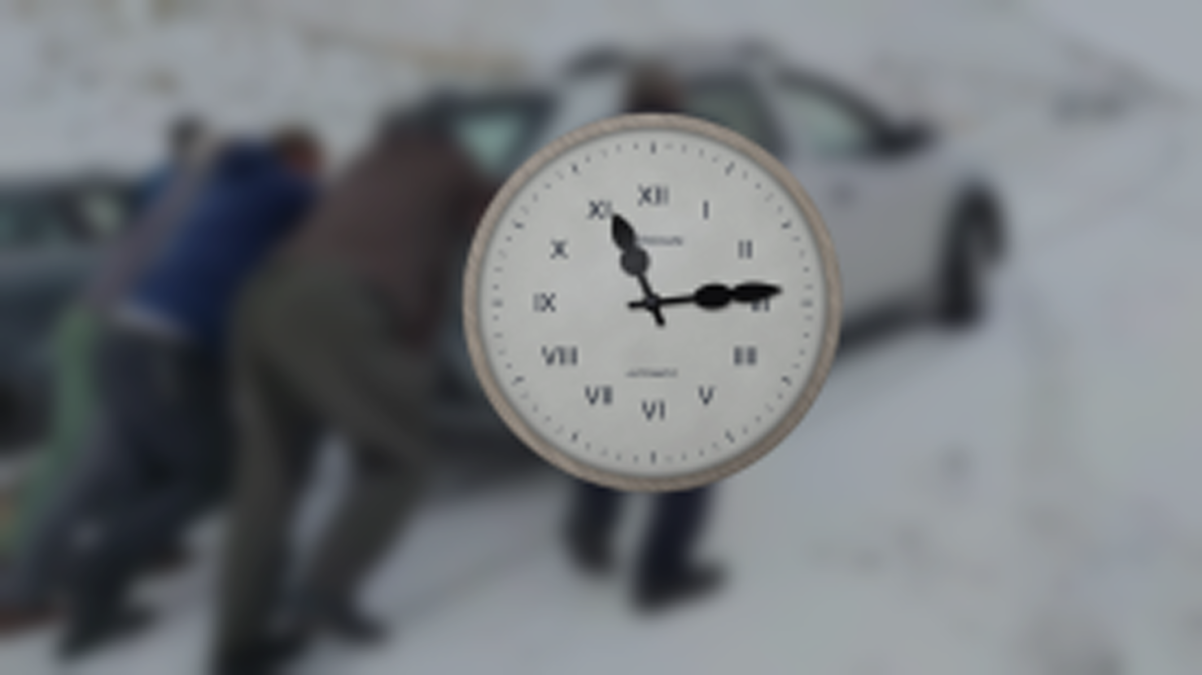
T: 11:14
